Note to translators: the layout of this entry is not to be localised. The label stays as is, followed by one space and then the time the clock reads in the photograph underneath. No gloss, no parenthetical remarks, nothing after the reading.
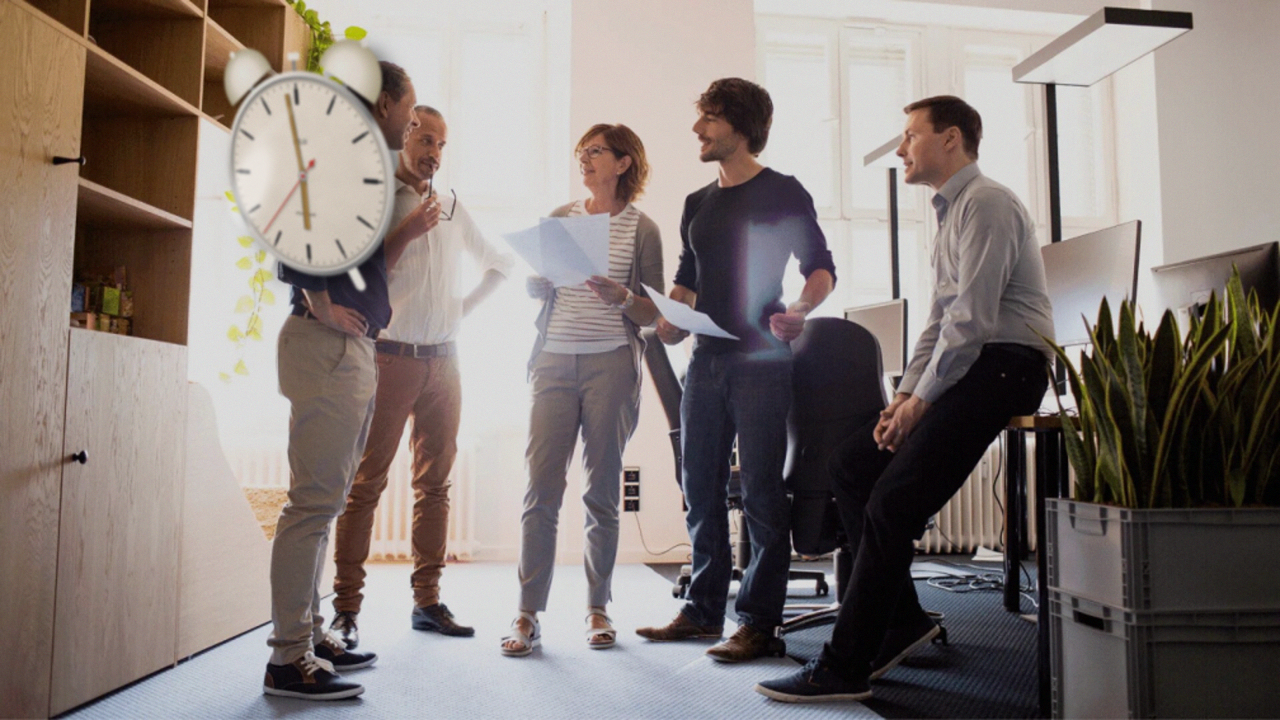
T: 5:58:37
